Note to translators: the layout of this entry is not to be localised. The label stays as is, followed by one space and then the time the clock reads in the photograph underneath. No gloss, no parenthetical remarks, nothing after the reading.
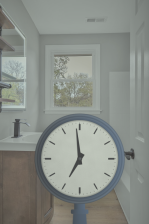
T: 6:59
